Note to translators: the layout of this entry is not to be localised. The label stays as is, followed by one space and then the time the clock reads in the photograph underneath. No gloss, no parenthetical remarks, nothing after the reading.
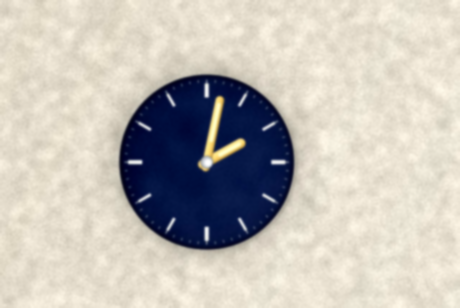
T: 2:02
